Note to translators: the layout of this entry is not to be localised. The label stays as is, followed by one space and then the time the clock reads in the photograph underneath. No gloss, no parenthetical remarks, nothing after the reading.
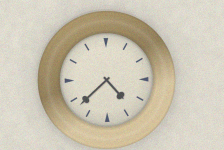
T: 4:38
